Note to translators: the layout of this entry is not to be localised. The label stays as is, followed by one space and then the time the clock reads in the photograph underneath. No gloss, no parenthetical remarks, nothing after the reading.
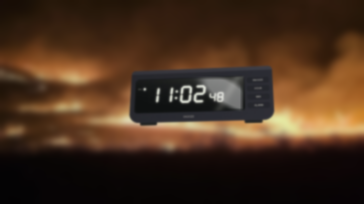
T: 11:02
